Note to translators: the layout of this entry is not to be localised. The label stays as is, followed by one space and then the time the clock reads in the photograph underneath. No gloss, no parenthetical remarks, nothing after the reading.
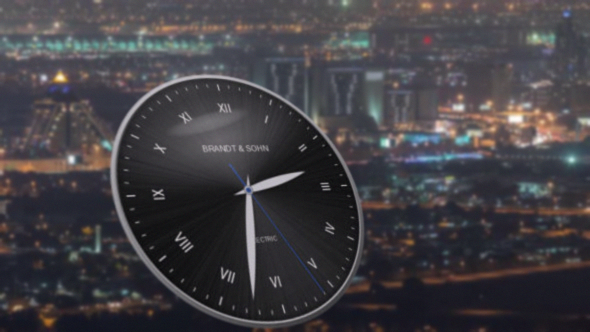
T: 2:32:26
